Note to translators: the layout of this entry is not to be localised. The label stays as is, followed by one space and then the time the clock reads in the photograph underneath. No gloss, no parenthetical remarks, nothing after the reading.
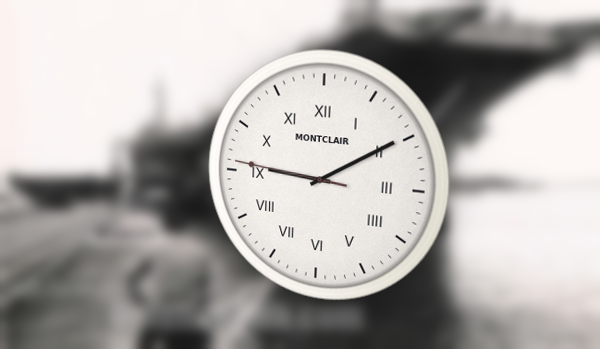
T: 9:09:46
